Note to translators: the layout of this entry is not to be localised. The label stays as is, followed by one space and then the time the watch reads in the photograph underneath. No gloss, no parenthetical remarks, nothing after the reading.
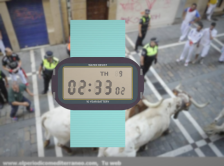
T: 2:33:02
